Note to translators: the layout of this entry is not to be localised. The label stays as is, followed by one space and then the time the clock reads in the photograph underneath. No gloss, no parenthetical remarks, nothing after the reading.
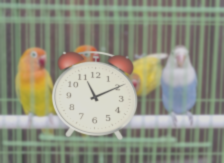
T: 11:10
